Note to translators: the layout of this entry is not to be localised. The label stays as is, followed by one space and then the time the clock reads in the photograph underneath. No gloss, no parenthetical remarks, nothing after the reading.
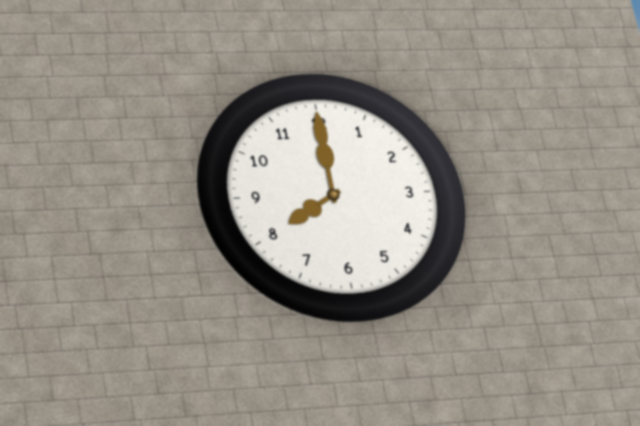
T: 8:00
